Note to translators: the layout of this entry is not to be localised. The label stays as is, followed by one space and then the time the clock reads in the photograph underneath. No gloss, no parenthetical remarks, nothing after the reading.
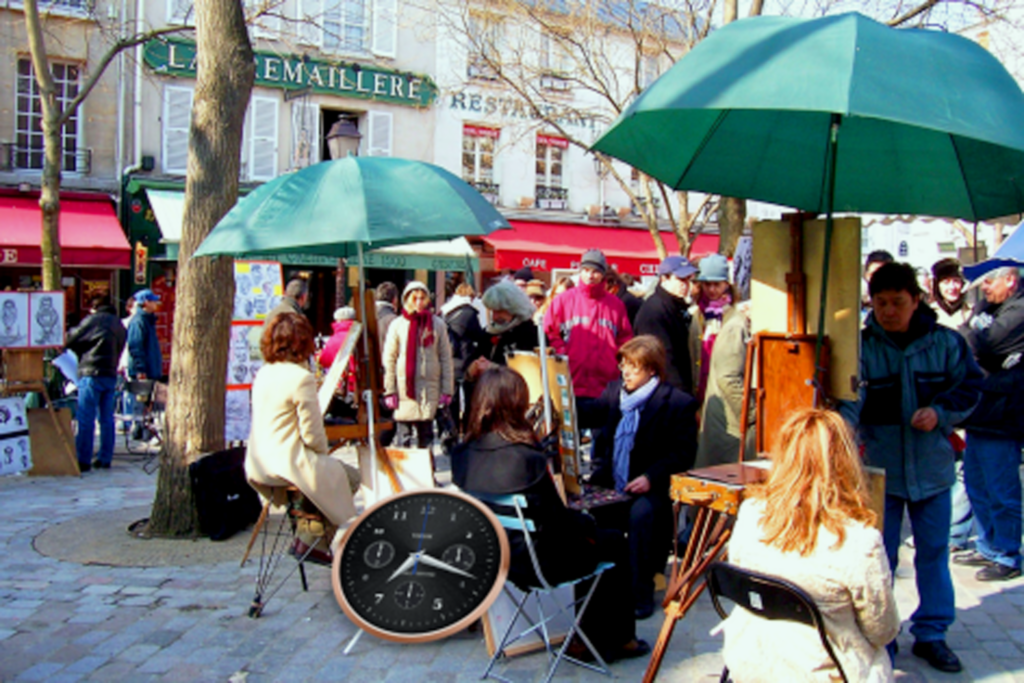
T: 7:18
